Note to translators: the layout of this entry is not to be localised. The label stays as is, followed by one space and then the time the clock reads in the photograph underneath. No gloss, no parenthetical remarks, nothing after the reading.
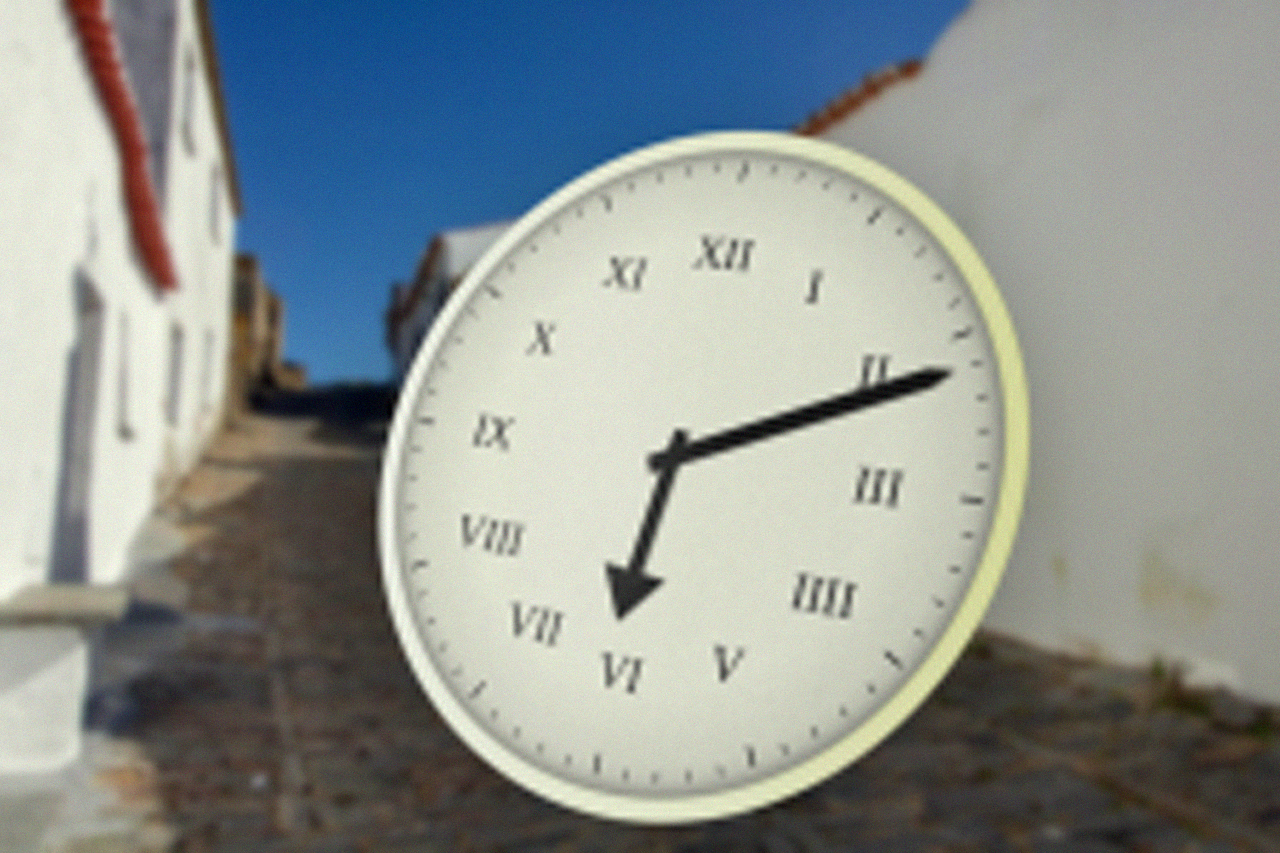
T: 6:11
